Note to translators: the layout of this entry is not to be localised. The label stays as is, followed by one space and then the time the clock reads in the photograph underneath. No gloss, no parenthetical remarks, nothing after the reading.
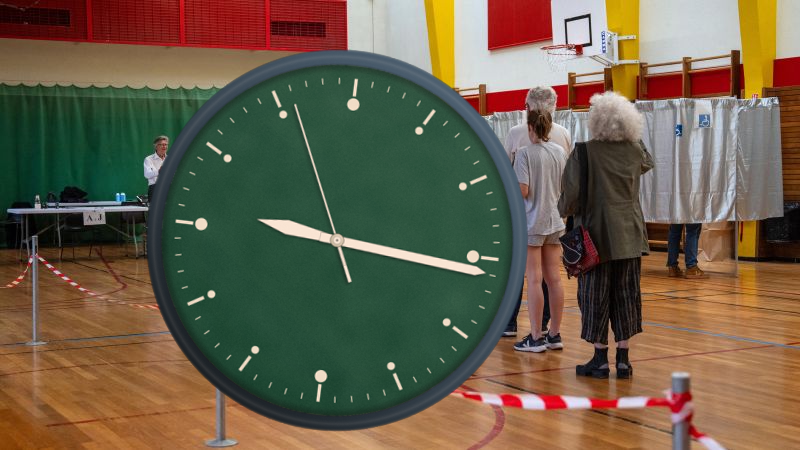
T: 9:15:56
